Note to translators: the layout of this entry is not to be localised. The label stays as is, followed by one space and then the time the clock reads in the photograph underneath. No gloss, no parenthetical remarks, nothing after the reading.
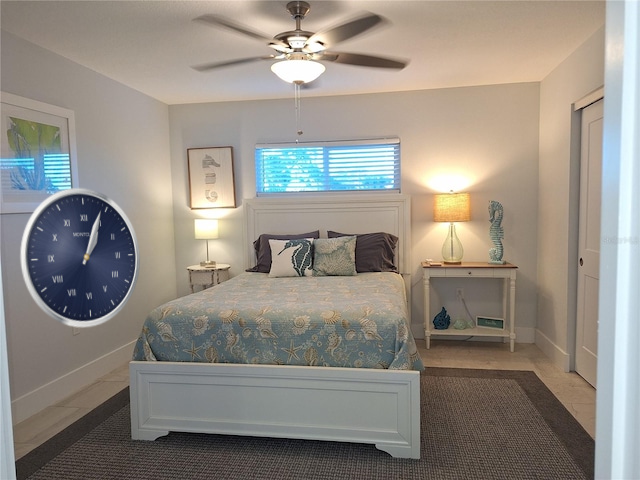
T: 1:04
